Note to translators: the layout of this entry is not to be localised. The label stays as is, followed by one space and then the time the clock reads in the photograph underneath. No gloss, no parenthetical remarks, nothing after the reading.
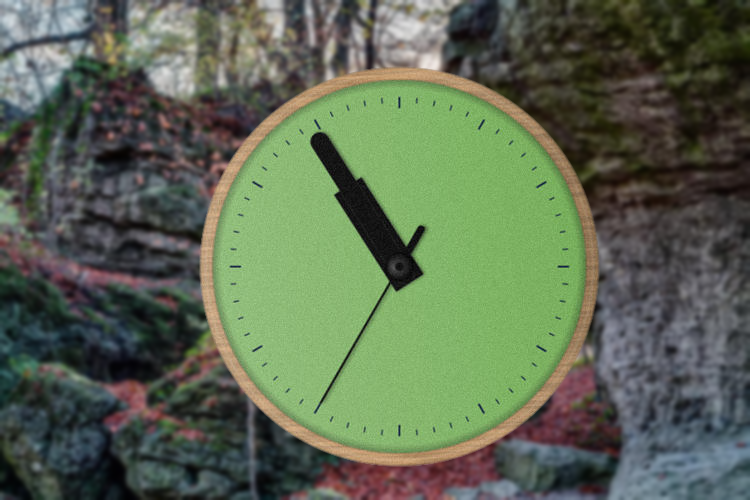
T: 10:54:35
